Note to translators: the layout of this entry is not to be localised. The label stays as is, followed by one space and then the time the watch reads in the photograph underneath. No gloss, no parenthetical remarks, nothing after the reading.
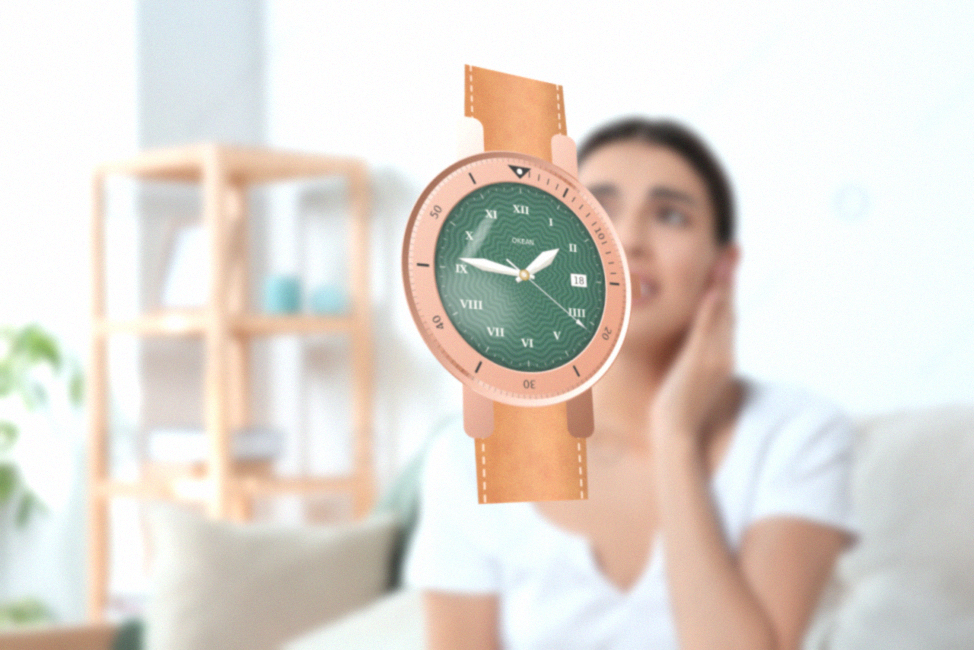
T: 1:46:21
